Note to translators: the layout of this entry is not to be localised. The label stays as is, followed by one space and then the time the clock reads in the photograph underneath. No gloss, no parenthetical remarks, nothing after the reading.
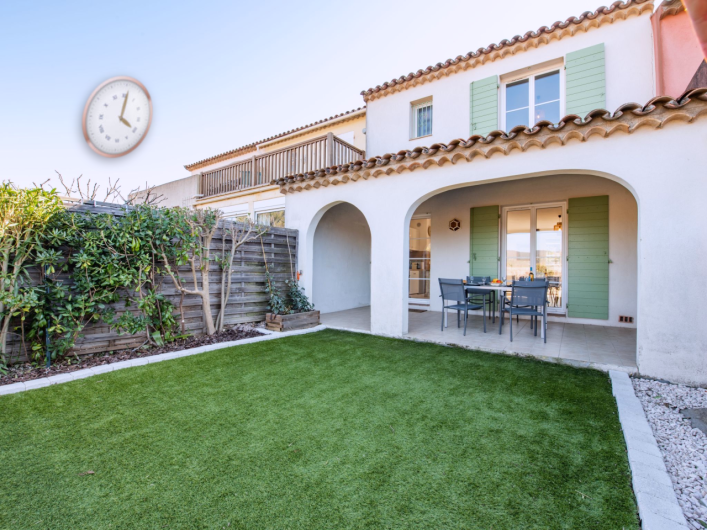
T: 4:01
